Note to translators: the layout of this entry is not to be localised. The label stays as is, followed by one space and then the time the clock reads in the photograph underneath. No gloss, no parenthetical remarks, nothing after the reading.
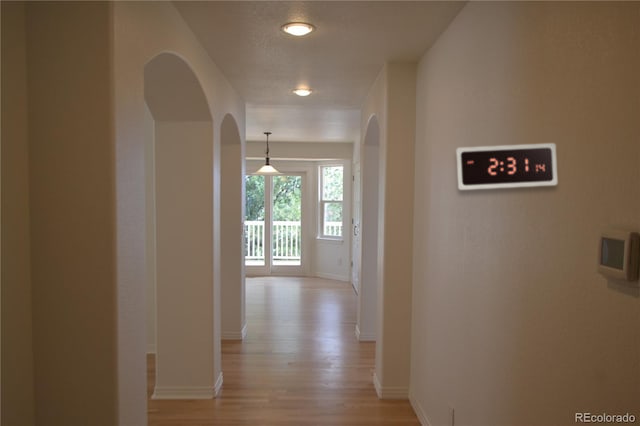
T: 2:31
